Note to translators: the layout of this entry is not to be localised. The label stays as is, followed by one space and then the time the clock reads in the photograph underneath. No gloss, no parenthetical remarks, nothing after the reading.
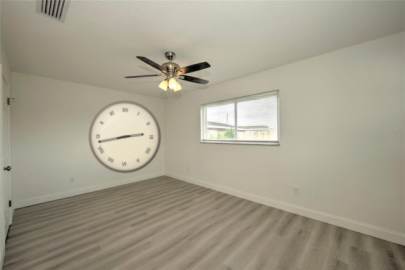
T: 2:43
